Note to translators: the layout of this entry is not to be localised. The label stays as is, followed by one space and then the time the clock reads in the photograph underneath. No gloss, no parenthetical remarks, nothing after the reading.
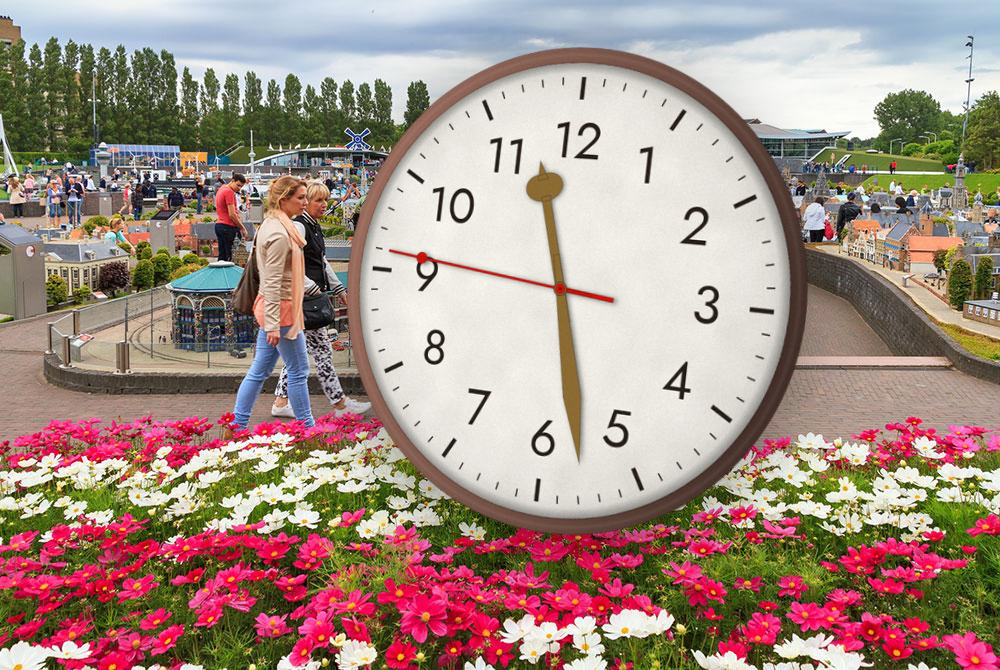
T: 11:27:46
